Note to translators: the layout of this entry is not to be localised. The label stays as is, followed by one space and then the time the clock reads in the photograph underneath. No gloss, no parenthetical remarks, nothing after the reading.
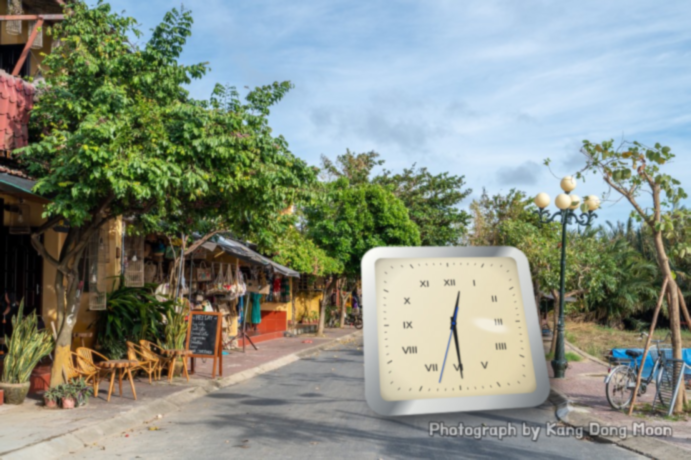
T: 12:29:33
